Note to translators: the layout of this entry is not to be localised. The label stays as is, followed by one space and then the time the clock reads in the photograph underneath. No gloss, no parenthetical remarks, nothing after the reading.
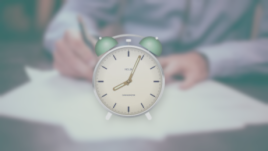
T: 8:04
